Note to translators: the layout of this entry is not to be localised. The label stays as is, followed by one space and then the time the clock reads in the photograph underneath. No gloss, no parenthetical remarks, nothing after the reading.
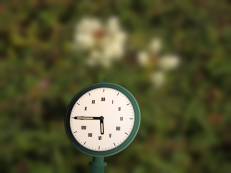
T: 5:45
